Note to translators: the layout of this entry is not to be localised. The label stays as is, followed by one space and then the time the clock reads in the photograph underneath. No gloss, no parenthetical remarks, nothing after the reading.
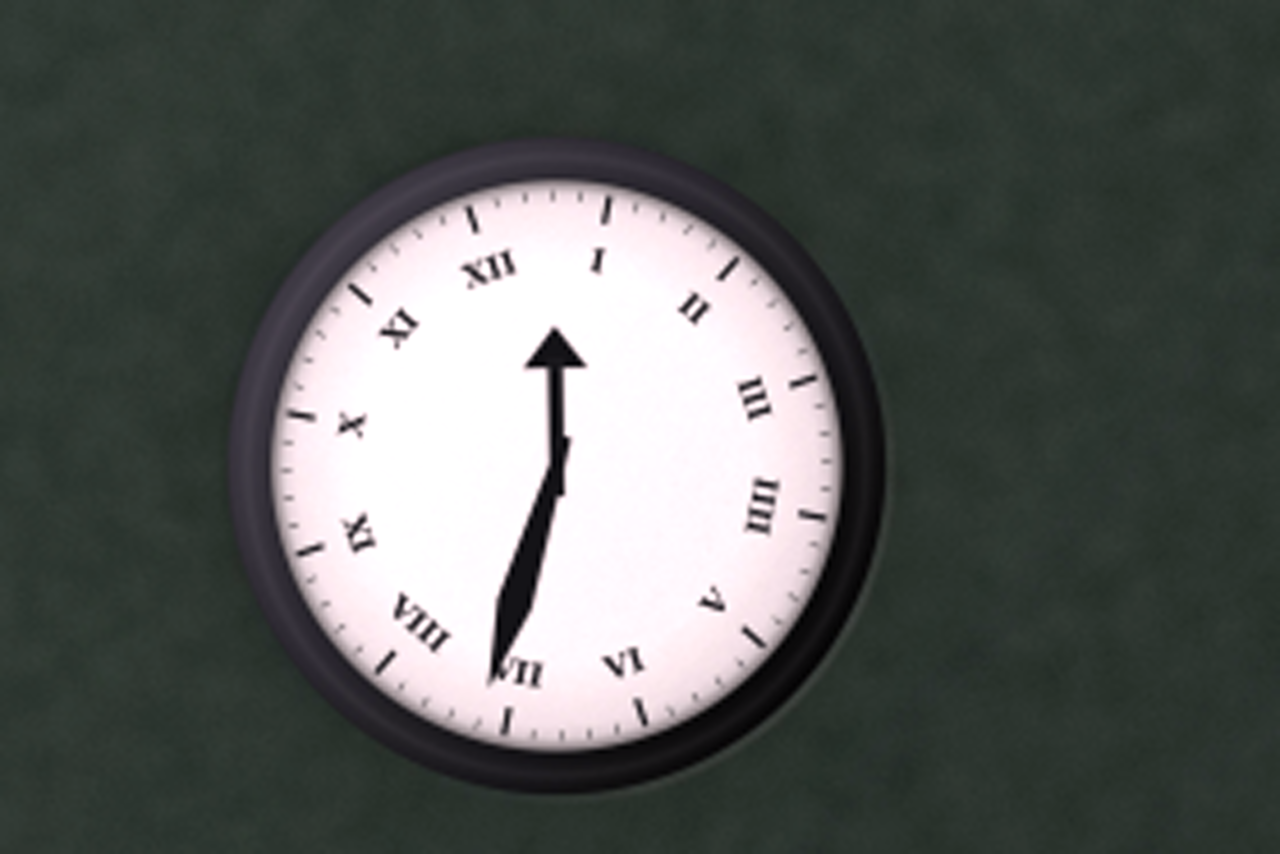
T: 12:36
